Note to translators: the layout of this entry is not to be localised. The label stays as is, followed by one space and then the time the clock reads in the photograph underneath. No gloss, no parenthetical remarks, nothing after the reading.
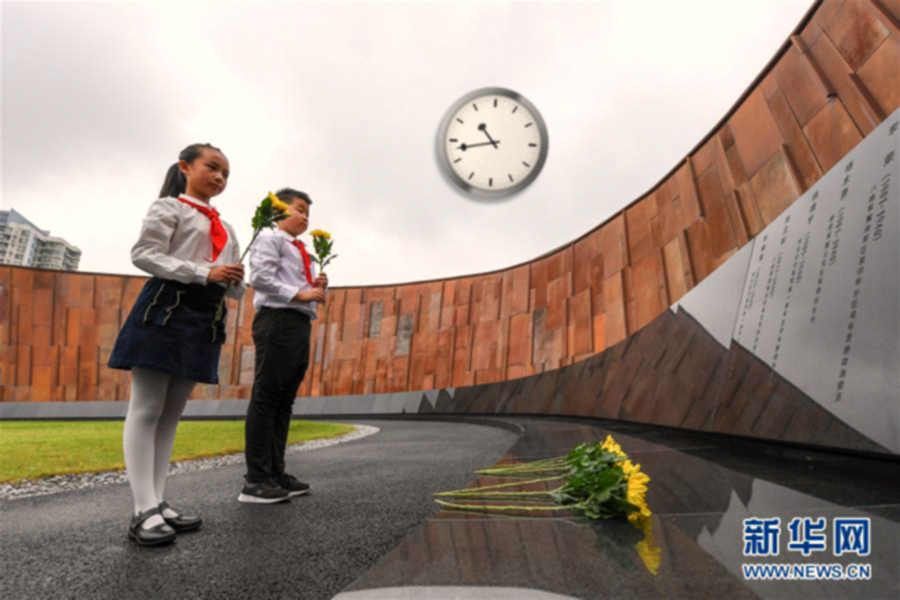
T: 10:43
